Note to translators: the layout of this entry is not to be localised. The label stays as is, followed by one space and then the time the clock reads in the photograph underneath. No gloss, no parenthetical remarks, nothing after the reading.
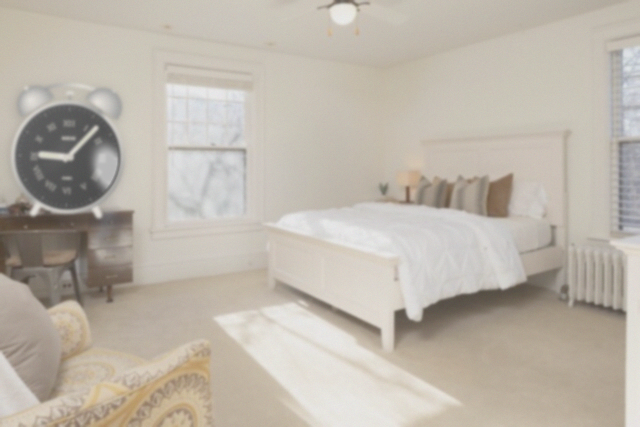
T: 9:07
